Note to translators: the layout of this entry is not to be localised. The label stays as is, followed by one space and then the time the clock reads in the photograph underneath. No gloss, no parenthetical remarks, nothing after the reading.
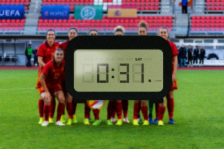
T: 0:31
